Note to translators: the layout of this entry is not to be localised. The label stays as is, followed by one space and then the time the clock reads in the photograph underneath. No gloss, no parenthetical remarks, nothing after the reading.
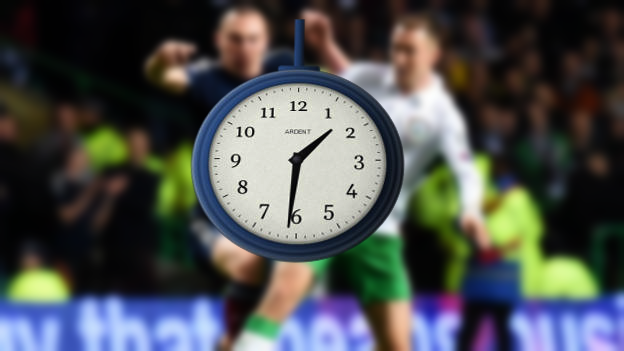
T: 1:31
